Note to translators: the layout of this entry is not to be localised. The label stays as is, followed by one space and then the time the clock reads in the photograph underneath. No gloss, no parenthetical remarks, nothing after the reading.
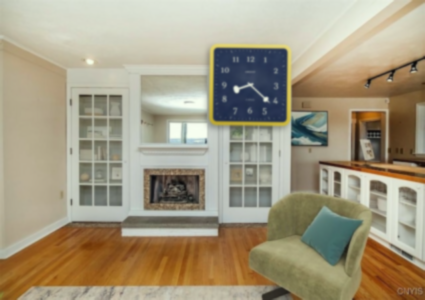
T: 8:22
